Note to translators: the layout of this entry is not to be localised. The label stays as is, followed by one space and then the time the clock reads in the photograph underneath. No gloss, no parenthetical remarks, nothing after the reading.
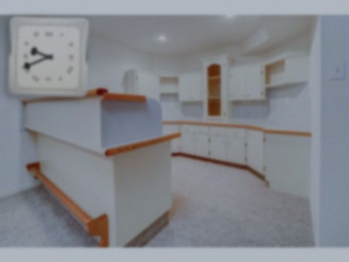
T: 9:41
